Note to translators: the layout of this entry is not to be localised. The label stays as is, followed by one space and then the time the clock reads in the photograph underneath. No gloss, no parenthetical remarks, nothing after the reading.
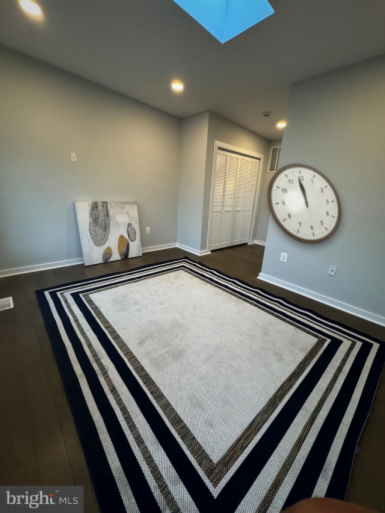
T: 11:59
